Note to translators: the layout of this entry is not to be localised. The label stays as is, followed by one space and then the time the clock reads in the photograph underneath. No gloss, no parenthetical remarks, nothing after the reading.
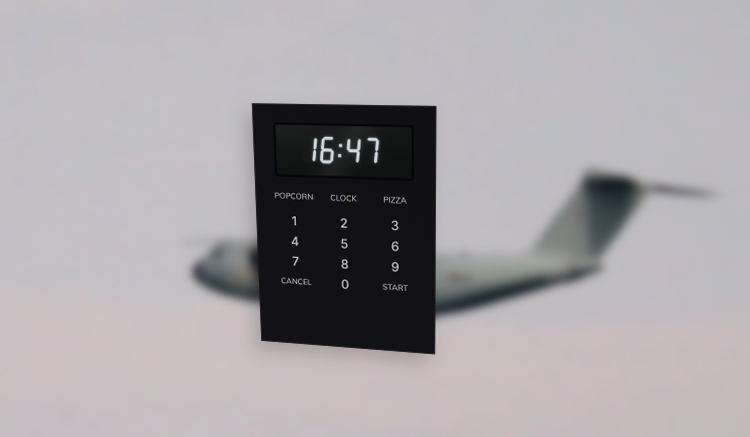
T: 16:47
